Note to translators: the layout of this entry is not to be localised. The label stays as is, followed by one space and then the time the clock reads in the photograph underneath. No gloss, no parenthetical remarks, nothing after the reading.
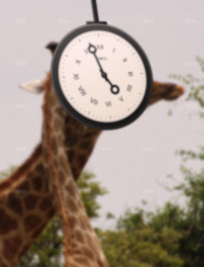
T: 4:57
